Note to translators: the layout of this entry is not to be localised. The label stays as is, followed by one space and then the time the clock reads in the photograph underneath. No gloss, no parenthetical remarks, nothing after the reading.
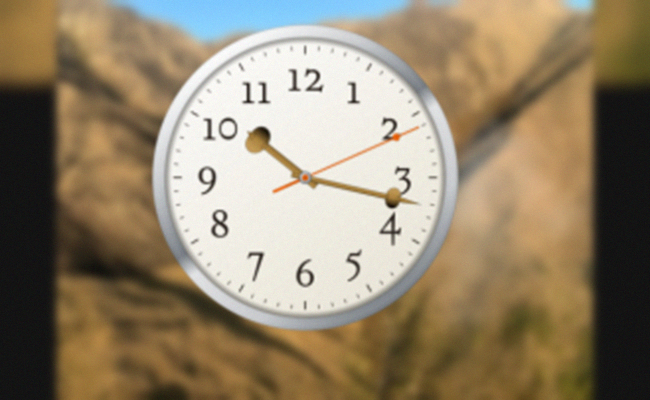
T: 10:17:11
